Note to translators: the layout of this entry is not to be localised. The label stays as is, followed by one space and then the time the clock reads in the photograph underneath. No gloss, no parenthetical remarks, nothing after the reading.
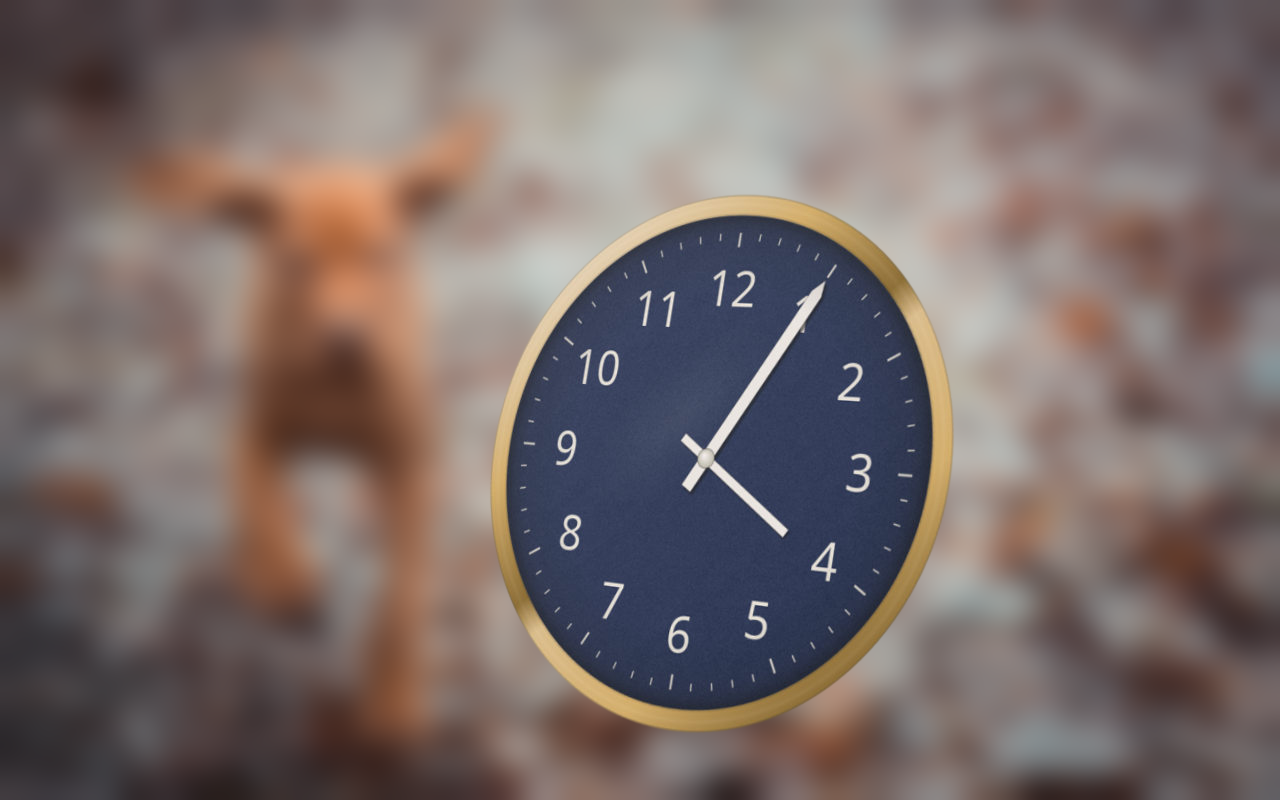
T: 4:05
